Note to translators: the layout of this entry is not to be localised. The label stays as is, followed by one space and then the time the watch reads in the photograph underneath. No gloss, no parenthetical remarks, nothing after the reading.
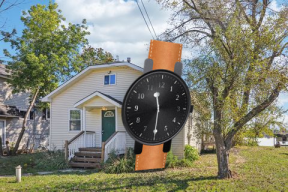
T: 11:30
